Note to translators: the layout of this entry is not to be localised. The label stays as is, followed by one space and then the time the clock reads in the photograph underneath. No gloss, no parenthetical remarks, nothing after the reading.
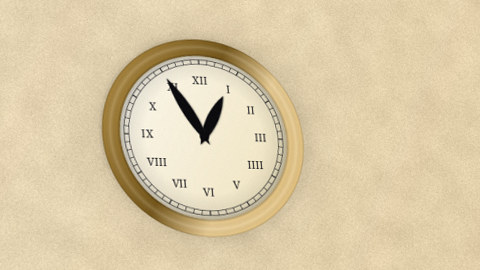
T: 12:55
